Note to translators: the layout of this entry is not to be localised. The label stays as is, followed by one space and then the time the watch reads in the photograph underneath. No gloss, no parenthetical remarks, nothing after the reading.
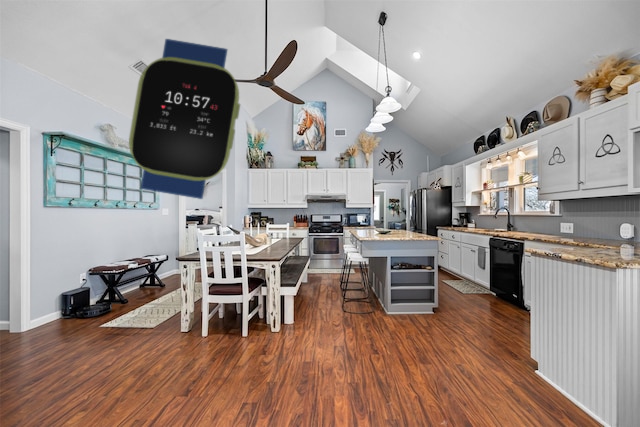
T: 10:57
